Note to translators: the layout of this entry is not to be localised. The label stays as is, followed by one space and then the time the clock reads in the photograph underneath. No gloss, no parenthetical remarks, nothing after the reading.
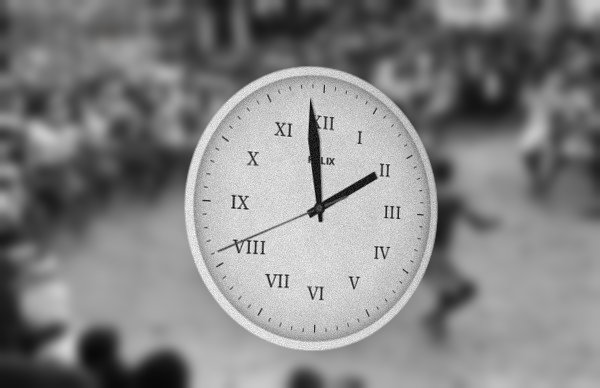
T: 1:58:41
